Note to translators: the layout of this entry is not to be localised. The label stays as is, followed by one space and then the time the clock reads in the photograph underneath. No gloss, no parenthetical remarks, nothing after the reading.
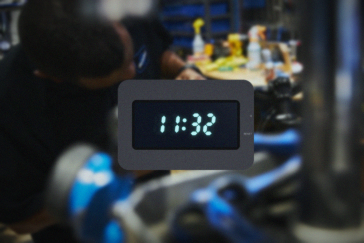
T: 11:32
